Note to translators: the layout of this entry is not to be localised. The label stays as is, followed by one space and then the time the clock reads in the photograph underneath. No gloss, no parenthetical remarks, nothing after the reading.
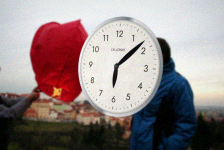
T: 6:08
